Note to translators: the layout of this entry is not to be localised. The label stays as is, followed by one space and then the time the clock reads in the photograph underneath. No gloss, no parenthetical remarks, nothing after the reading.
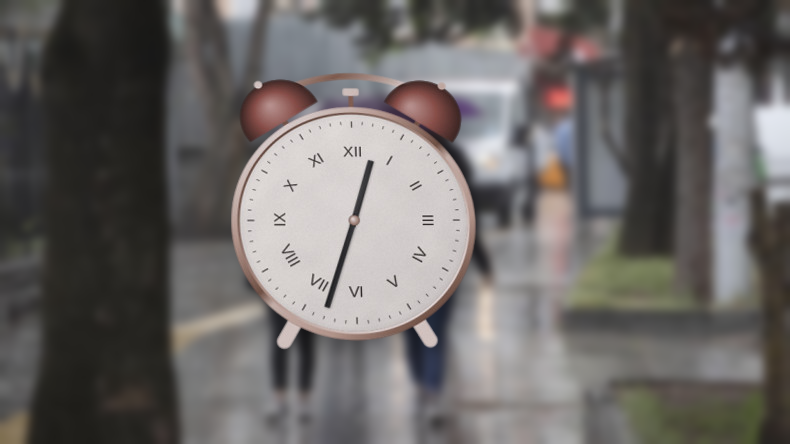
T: 12:33
